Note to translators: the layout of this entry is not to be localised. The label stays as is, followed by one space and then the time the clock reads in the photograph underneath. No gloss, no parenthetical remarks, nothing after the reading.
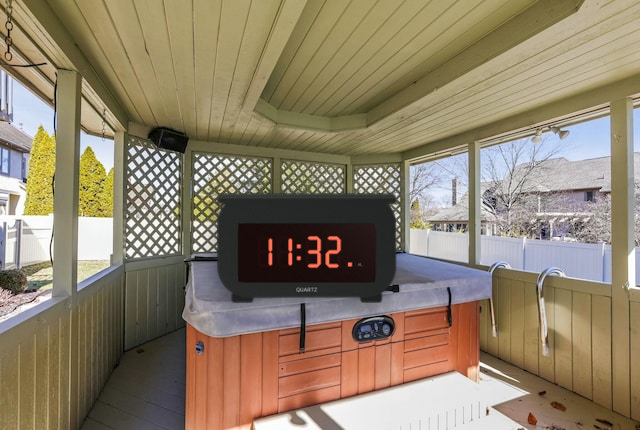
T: 11:32
